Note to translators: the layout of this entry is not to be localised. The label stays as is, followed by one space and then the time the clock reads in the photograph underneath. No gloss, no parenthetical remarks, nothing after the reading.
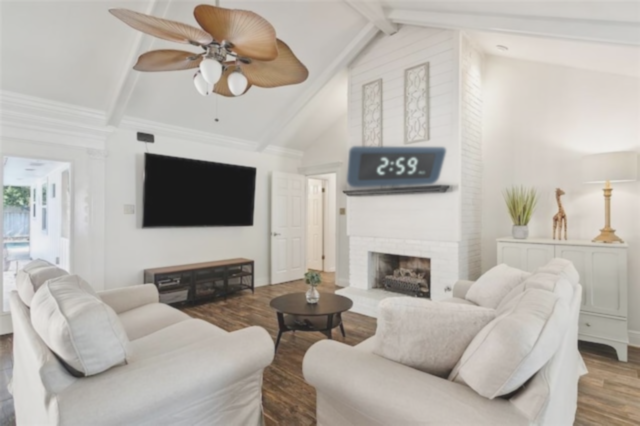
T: 2:59
